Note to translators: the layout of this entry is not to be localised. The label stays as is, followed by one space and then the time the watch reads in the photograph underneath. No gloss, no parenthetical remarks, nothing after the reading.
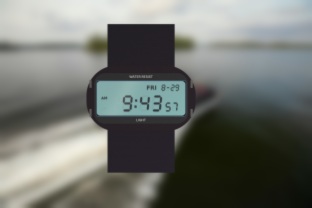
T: 9:43:57
